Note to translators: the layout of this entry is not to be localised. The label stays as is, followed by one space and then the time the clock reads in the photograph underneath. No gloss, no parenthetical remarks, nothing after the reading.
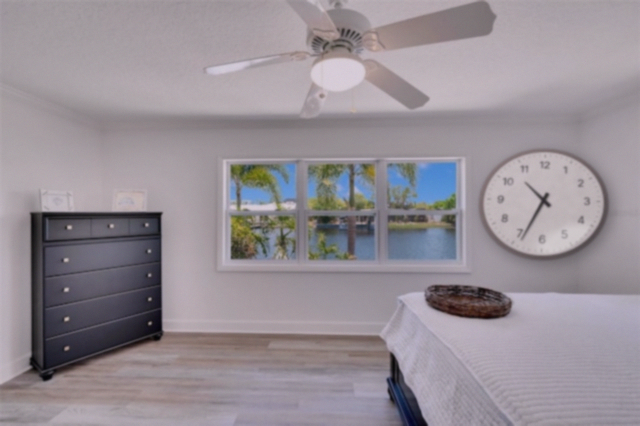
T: 10:34
